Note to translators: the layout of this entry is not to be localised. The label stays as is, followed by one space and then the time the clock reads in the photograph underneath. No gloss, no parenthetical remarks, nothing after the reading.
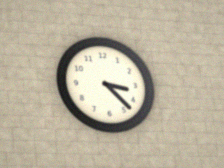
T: 3:23
